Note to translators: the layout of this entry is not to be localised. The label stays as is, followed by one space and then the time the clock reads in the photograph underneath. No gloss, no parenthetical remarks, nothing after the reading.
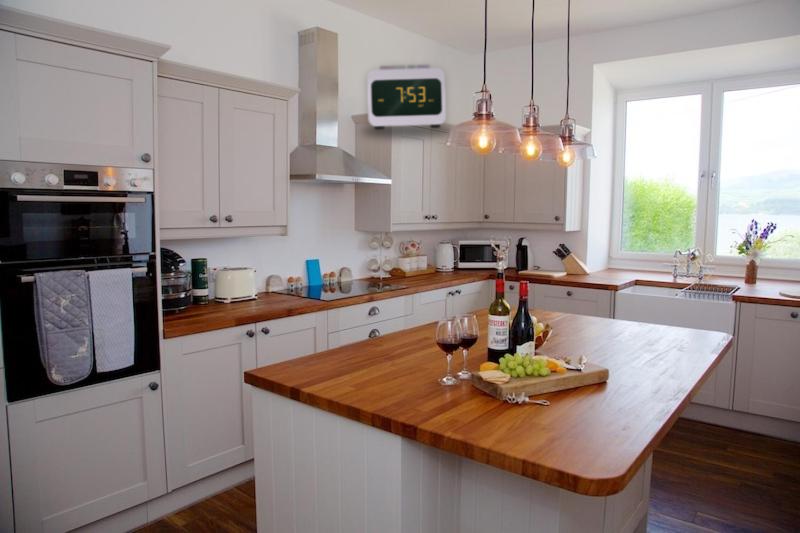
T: 7:53
